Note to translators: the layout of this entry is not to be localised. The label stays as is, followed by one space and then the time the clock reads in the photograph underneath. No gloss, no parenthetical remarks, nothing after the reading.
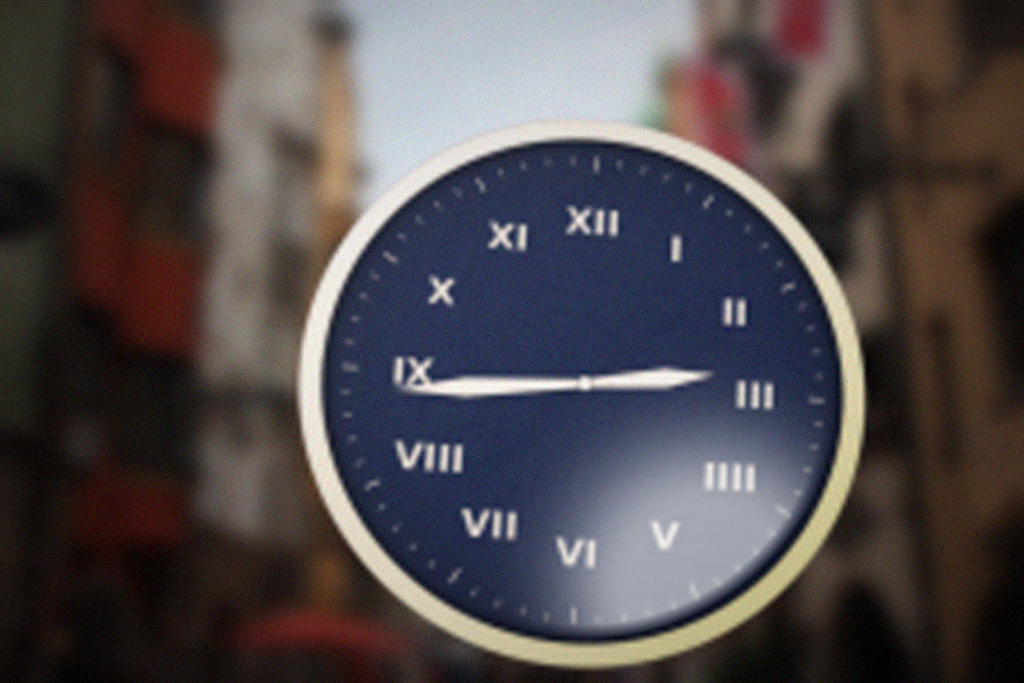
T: 2:44
